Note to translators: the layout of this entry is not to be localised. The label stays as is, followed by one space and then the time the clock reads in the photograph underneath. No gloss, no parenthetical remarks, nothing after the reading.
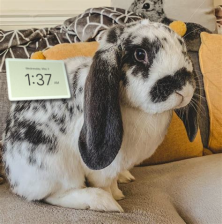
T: 1:37
